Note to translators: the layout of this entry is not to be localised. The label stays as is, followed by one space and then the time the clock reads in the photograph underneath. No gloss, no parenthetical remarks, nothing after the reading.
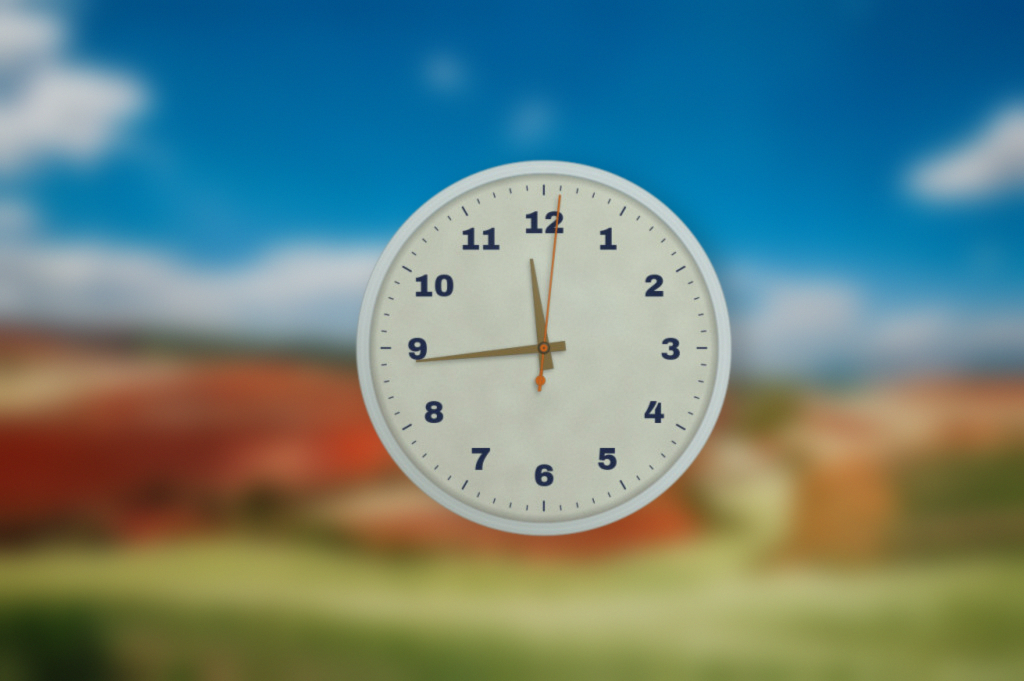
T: 11:44:01
